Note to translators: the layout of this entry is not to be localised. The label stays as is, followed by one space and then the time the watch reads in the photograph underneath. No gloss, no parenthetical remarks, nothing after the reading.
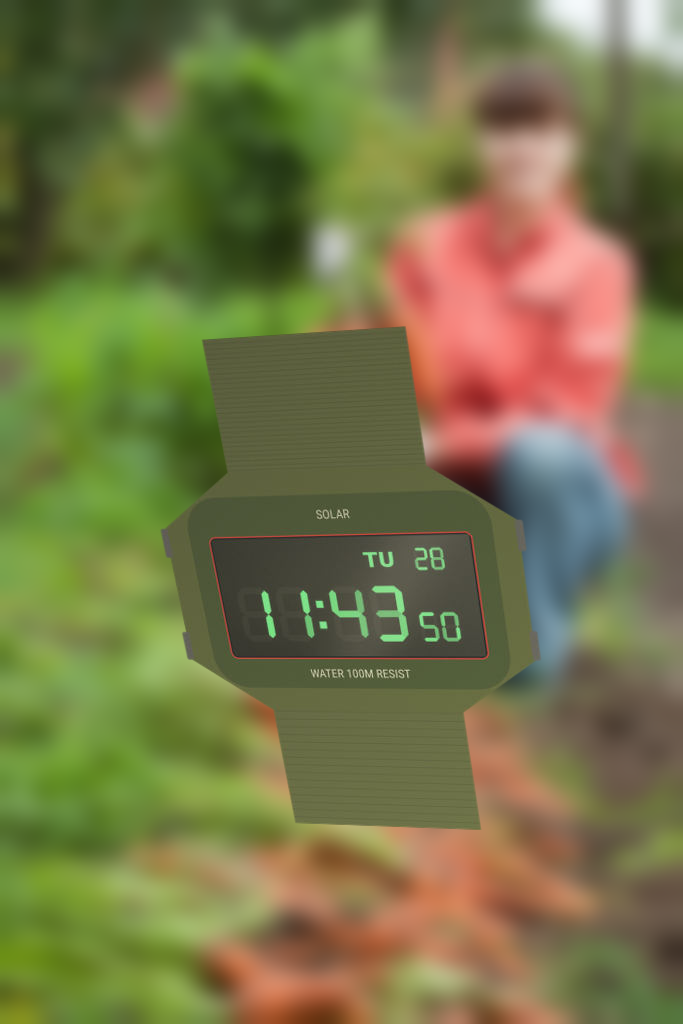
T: 11:43:50
